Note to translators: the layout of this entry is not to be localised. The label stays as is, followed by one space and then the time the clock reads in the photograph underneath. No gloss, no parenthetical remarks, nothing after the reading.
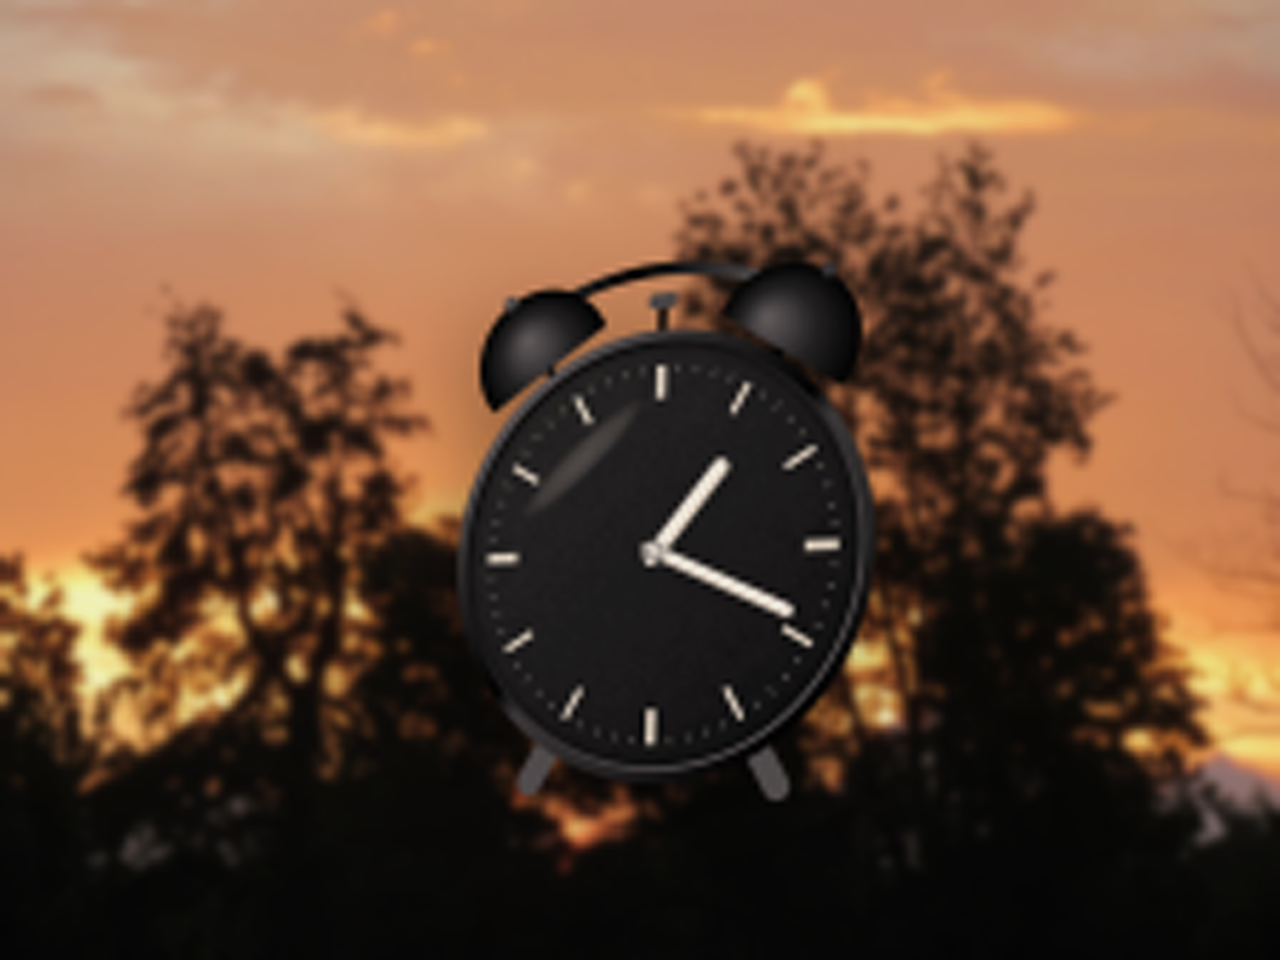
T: 1:19
